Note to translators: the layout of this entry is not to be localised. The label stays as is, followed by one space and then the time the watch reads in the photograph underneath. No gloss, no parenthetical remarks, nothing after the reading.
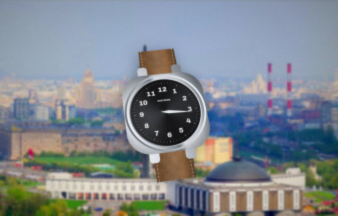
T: 3:16
